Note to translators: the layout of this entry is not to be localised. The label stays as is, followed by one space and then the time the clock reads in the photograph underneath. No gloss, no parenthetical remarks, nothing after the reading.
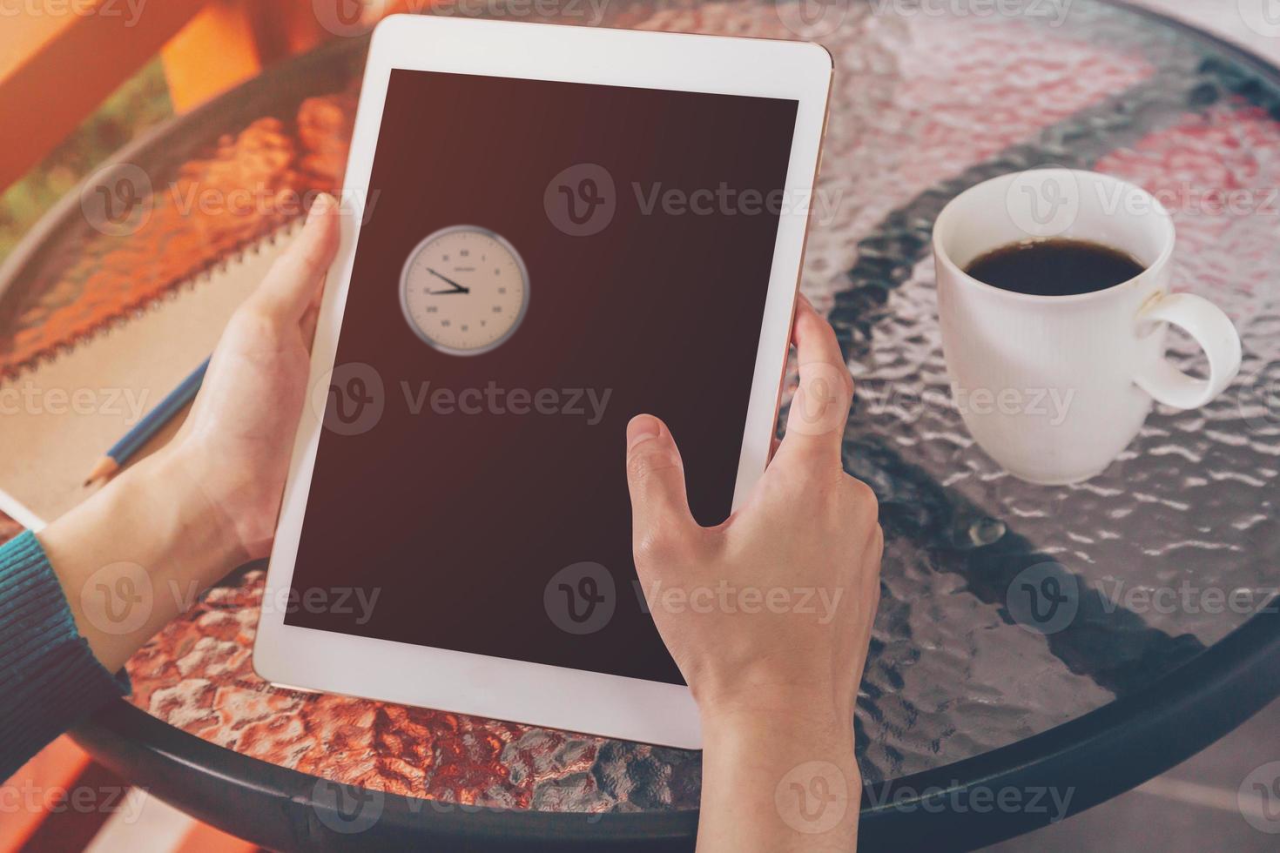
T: 8:50
